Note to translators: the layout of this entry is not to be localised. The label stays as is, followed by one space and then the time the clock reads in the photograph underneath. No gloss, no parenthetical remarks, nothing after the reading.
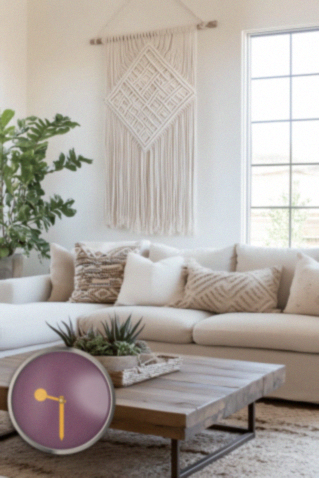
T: 9:30
